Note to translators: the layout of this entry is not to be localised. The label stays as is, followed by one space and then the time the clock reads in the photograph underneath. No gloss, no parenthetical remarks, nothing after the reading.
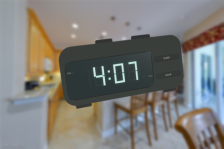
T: 4:07
